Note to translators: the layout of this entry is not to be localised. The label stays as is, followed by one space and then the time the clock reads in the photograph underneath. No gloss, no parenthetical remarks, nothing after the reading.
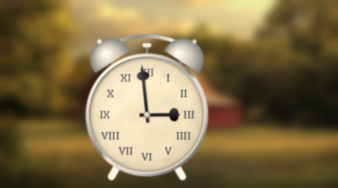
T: 2:59
